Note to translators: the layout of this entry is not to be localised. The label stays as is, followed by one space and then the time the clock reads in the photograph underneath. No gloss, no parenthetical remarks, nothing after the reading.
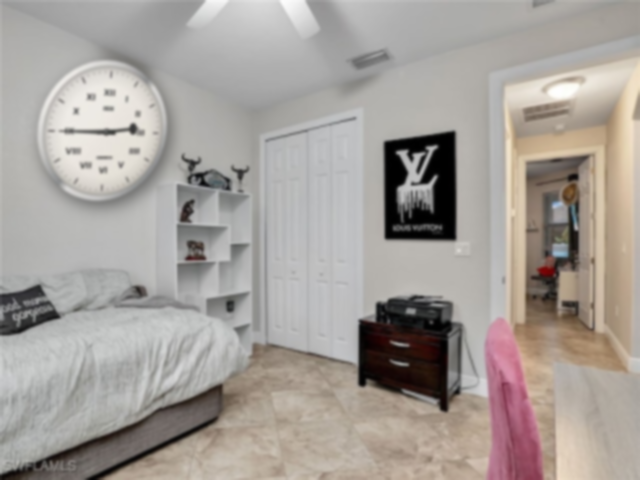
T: 2:45
